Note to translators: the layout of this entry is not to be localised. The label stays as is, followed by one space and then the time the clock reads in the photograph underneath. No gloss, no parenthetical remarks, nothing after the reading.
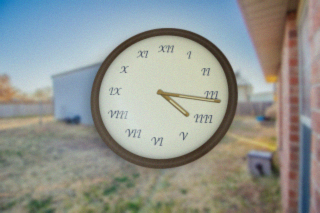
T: 4:16
